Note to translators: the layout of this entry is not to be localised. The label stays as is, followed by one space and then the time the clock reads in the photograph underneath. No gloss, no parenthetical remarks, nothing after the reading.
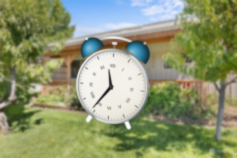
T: 11:36
